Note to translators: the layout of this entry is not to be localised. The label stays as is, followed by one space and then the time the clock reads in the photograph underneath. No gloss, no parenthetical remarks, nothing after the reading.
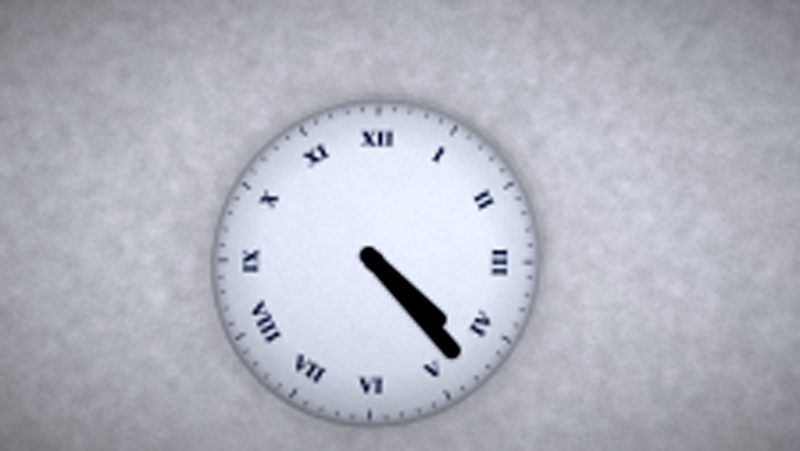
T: 4:23
